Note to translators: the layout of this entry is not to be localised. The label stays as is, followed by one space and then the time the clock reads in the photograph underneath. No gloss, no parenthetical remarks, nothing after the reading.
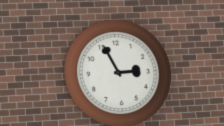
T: 2:56
